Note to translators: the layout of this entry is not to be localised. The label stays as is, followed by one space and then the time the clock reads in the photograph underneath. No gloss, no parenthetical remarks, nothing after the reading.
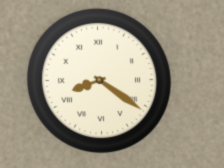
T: 8:21
